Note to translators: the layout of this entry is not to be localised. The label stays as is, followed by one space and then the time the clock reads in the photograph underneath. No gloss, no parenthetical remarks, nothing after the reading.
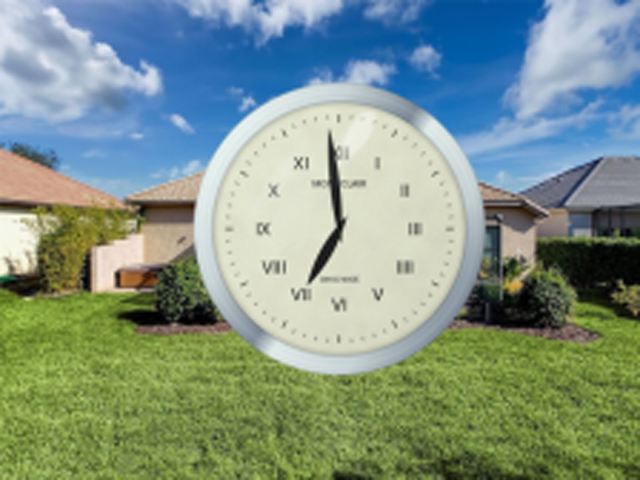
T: 6:59
